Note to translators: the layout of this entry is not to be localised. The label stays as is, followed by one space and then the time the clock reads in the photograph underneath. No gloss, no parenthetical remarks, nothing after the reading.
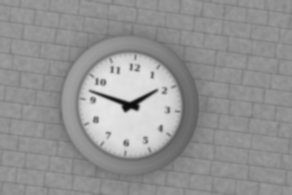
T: 1:47
